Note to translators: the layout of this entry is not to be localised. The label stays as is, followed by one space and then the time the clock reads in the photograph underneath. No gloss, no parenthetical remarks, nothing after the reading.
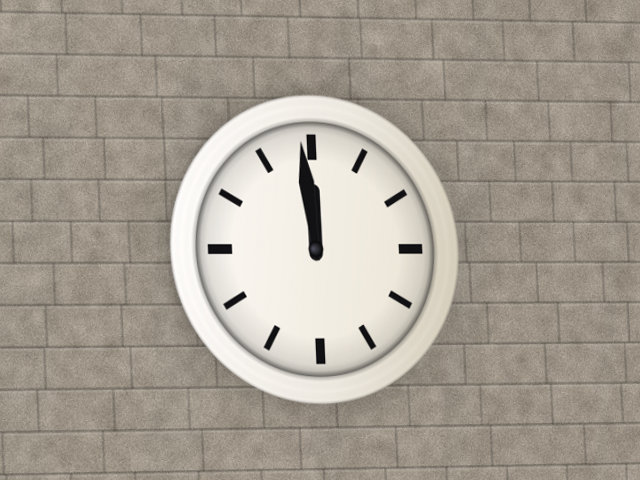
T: 11:59
